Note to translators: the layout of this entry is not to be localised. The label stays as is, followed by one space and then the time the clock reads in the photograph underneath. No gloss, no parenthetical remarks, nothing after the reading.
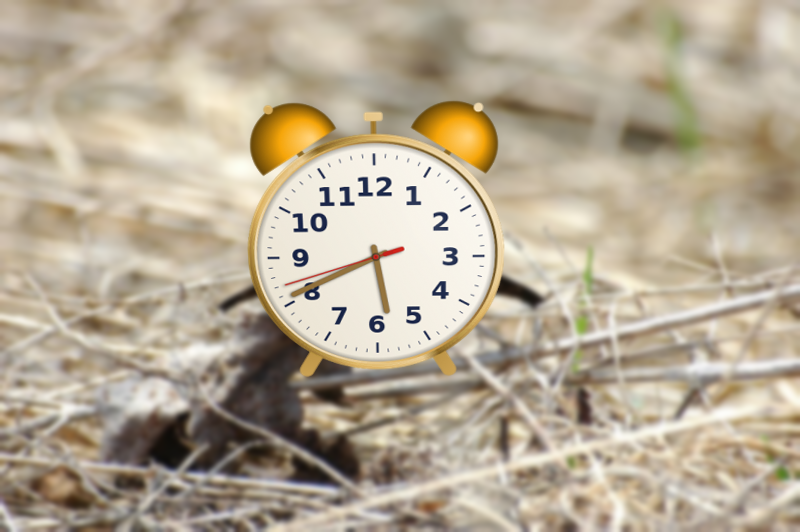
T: 5:40:42
